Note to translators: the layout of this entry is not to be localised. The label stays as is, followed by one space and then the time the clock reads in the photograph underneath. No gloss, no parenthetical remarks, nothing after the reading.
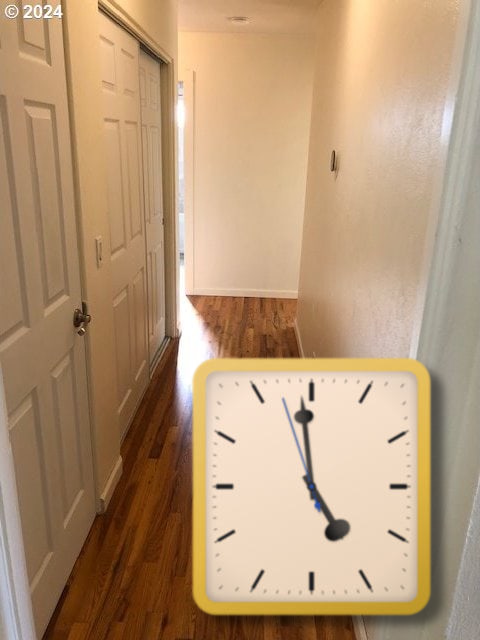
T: 4:58:57
